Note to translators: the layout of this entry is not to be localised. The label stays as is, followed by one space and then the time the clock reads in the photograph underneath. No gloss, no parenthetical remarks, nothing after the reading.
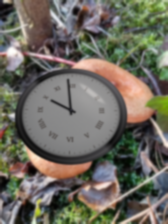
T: 9:59
